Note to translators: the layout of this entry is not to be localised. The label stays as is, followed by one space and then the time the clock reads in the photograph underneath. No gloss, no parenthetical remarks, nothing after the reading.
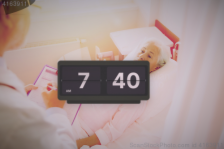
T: 7:40
